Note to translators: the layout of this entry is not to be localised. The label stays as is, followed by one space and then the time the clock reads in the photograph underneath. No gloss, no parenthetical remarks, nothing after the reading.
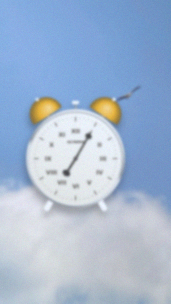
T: 7:05
